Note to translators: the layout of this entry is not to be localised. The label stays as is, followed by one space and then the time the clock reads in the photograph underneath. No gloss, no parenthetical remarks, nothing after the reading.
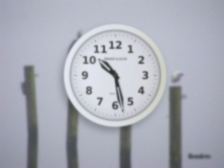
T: 10:28
